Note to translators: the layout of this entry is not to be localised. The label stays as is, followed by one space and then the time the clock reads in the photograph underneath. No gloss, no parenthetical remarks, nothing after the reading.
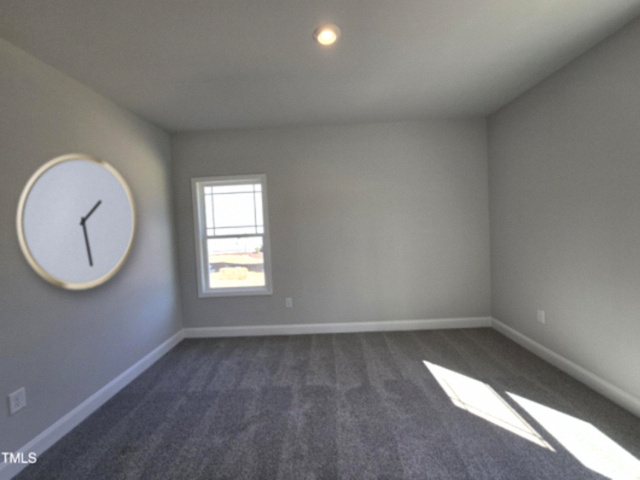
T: 1:28
